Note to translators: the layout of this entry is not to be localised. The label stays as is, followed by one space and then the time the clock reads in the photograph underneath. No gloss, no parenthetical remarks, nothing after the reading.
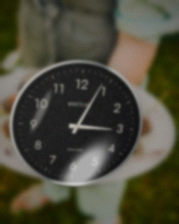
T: 3:04
